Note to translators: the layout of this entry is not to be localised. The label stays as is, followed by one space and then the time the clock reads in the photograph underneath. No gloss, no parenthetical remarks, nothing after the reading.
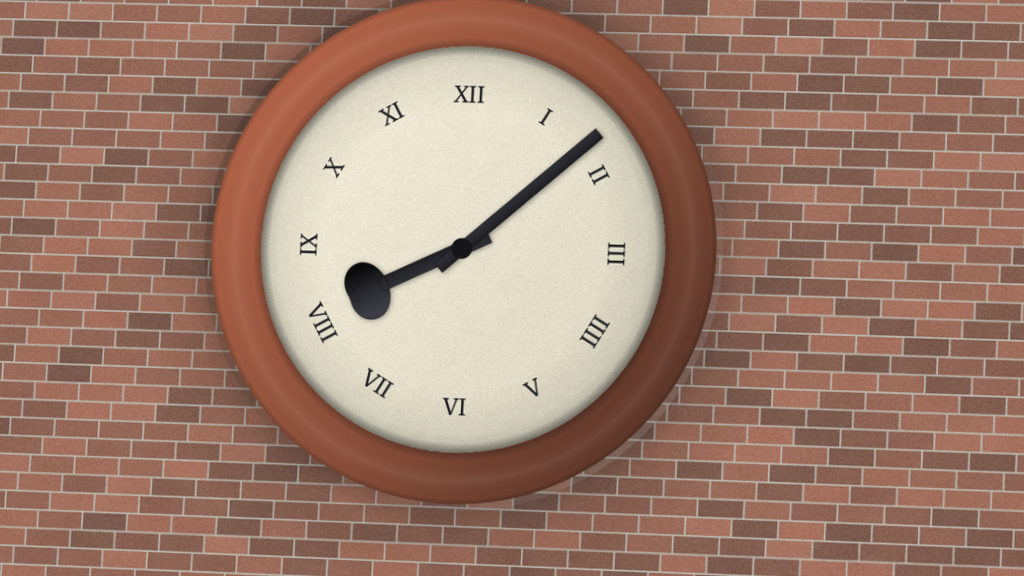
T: 8:08
